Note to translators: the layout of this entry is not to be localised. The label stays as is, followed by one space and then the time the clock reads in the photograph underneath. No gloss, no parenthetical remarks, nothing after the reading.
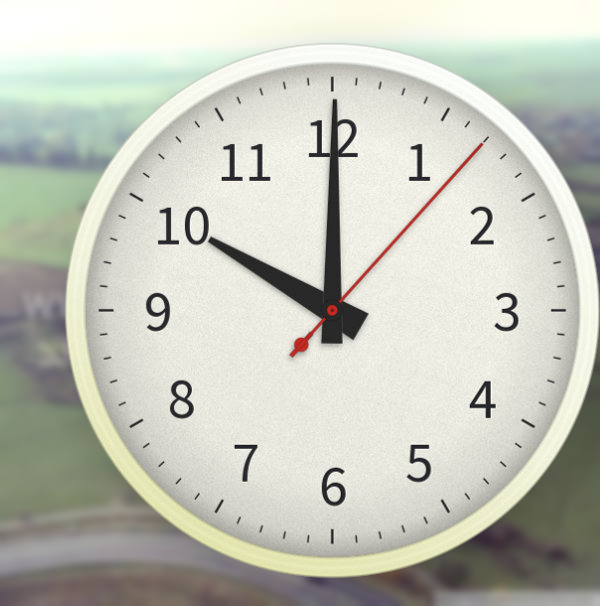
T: 10:00:07
